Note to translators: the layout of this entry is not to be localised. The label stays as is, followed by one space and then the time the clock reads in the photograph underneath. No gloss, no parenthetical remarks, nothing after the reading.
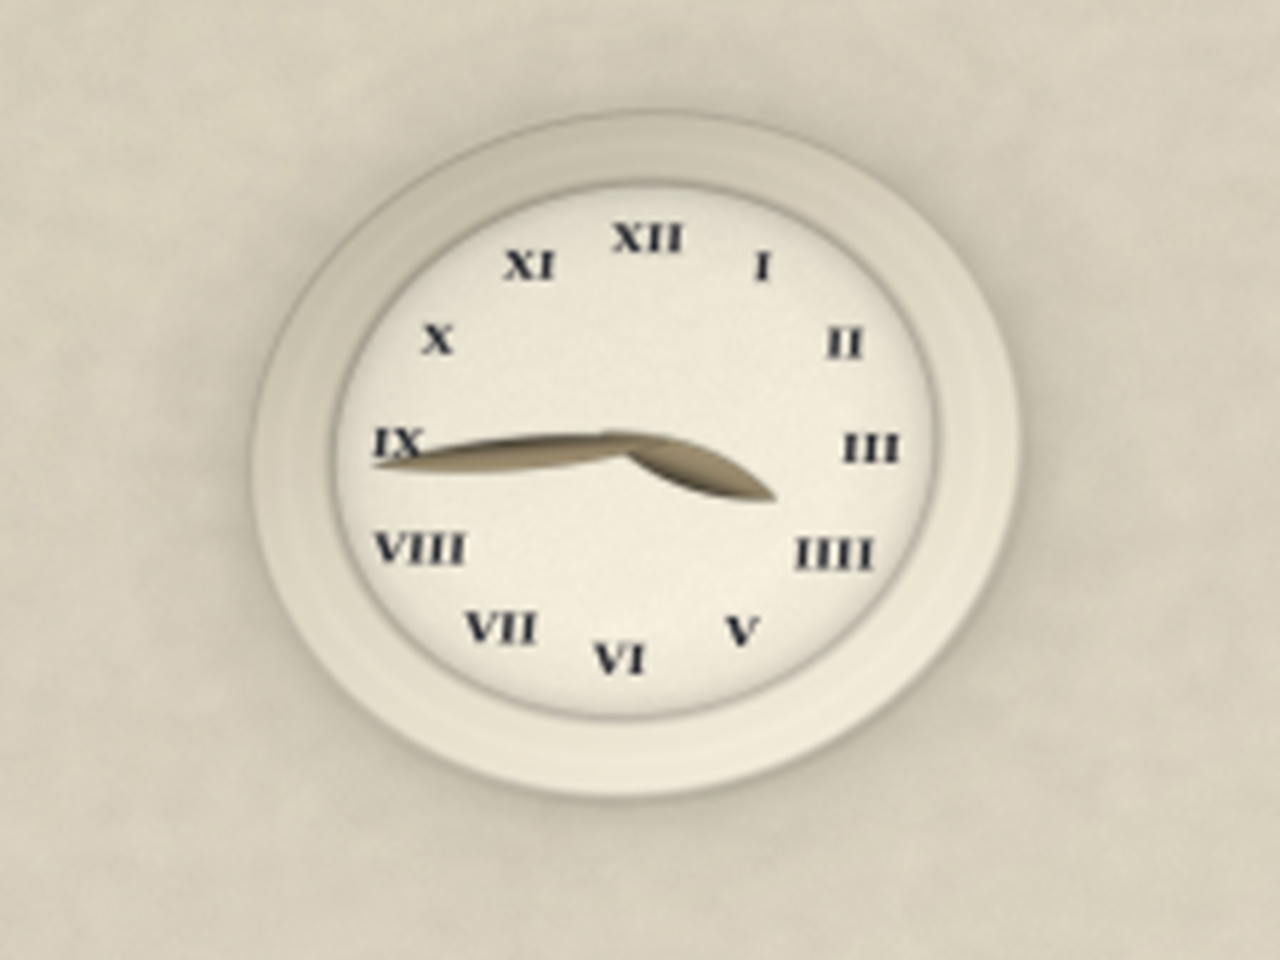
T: 3:44
